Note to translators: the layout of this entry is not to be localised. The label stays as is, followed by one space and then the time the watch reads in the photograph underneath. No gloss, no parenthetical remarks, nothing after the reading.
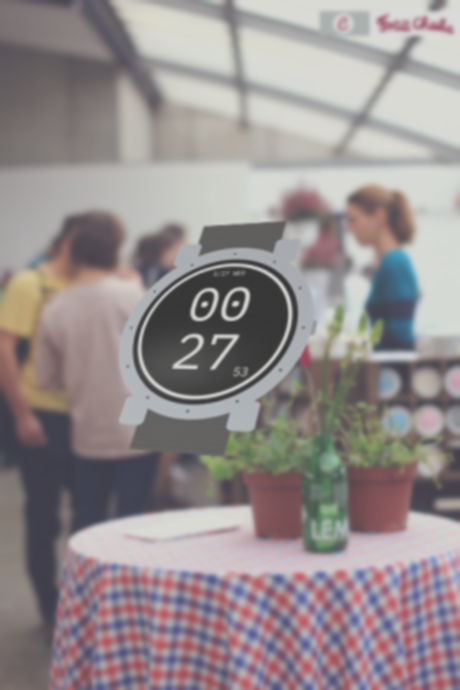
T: 0:27
